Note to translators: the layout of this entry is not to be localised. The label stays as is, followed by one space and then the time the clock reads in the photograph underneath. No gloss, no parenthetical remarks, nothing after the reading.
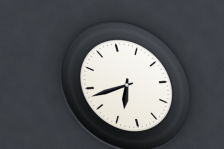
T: 6:43
